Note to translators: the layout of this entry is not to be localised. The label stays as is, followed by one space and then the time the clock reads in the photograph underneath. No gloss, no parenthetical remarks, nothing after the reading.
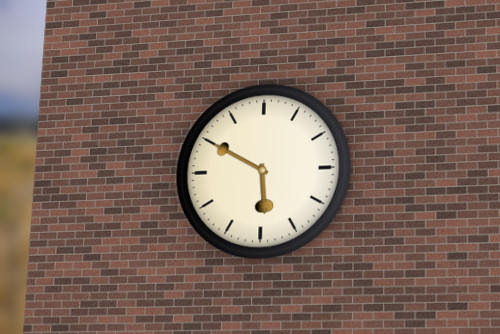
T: 5:50
